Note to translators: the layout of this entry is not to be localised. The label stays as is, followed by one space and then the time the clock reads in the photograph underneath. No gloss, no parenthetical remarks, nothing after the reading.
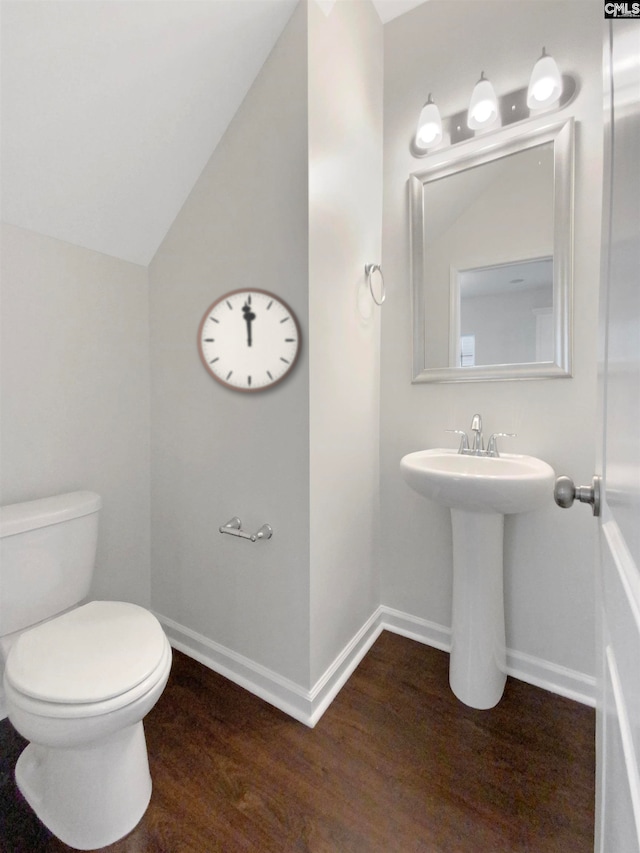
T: 11:59
